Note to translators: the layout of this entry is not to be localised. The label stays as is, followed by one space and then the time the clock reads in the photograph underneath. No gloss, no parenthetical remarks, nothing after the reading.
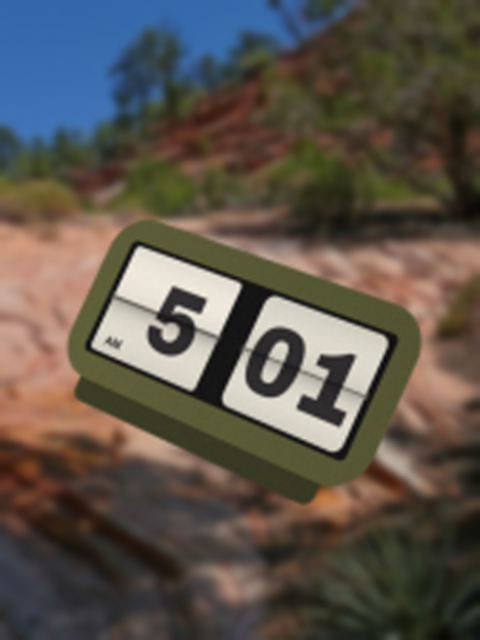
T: 5:01
